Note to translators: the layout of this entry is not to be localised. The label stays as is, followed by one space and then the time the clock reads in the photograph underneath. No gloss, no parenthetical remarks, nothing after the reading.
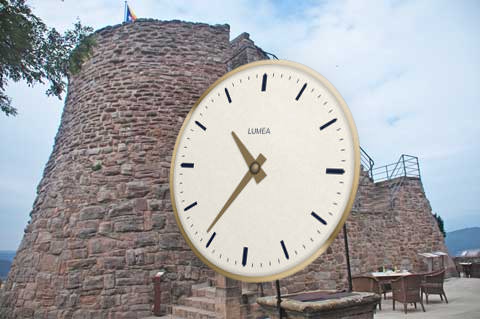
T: 10:36
